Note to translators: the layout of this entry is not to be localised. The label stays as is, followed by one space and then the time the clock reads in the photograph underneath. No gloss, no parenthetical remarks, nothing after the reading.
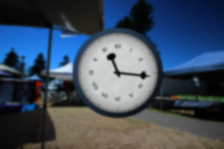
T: 11:16
